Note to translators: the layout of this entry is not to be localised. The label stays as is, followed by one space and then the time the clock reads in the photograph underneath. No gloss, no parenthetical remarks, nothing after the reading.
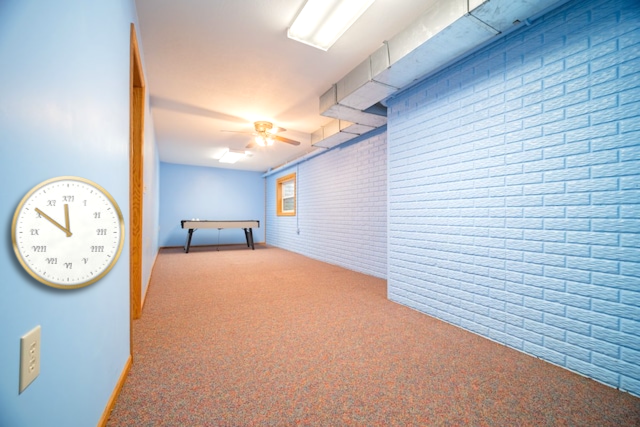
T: 11:51
